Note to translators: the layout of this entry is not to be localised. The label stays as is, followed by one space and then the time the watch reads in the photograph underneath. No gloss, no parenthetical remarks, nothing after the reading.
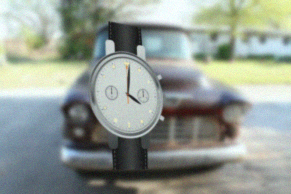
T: 4:01
